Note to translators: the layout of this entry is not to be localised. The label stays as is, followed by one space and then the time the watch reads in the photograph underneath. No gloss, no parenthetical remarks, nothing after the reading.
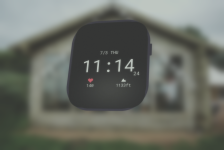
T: 11:14
